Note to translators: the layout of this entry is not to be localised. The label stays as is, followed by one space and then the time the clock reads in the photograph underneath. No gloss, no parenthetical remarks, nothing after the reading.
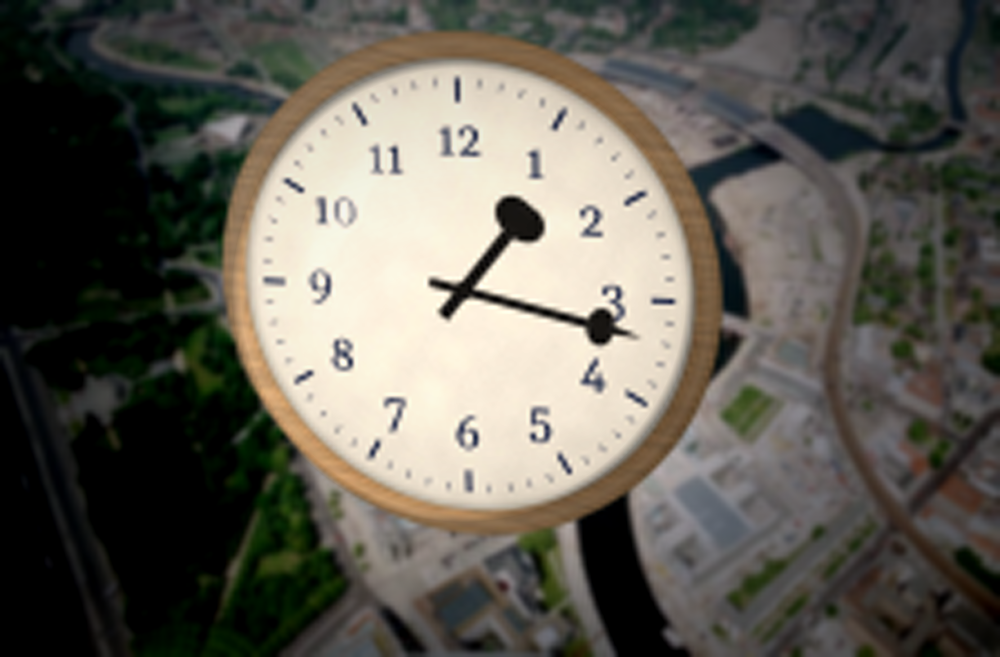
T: 1:17
